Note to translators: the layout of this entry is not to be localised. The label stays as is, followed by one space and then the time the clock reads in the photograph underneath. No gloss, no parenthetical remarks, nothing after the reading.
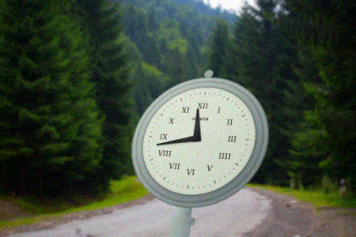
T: 11:43
